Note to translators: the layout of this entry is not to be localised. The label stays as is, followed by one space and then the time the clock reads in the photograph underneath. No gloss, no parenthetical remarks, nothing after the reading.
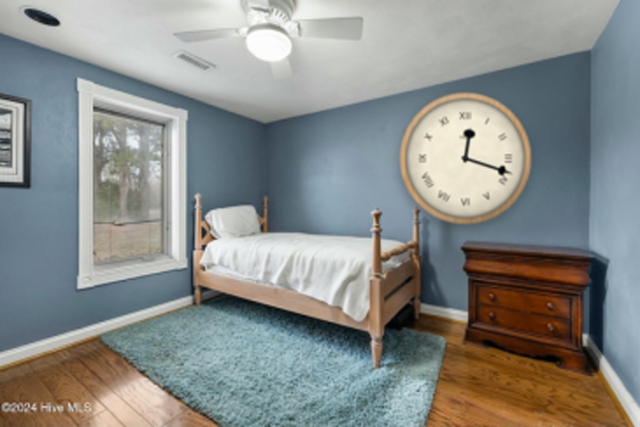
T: 12:18
